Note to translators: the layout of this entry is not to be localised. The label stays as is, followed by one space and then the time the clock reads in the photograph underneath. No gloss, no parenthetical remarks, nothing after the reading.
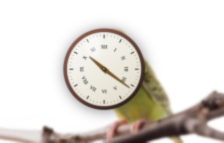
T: 10:21
